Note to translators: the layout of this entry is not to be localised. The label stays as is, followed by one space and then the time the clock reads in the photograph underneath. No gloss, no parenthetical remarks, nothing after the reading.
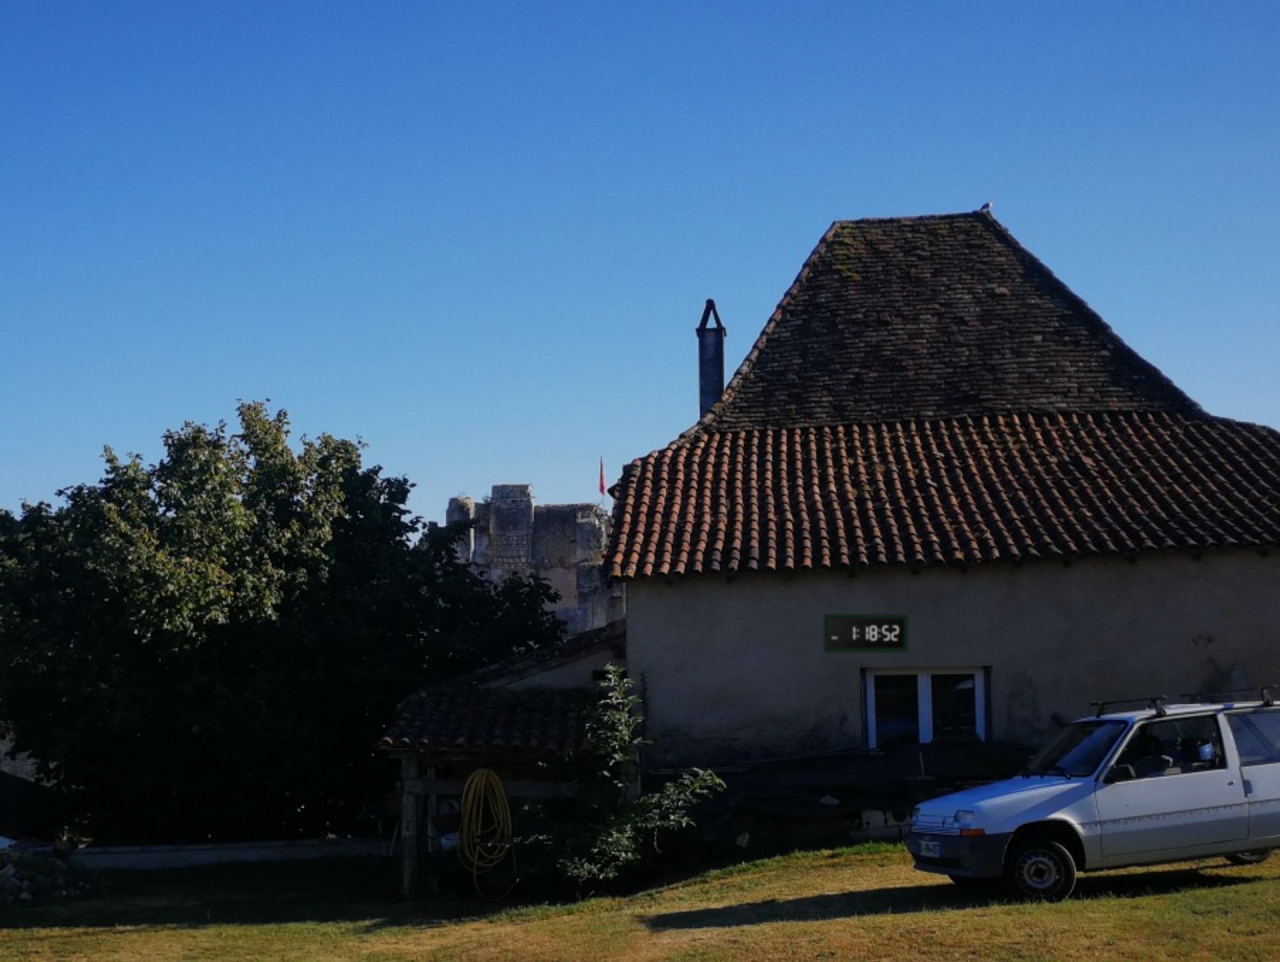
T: 1:18:52
